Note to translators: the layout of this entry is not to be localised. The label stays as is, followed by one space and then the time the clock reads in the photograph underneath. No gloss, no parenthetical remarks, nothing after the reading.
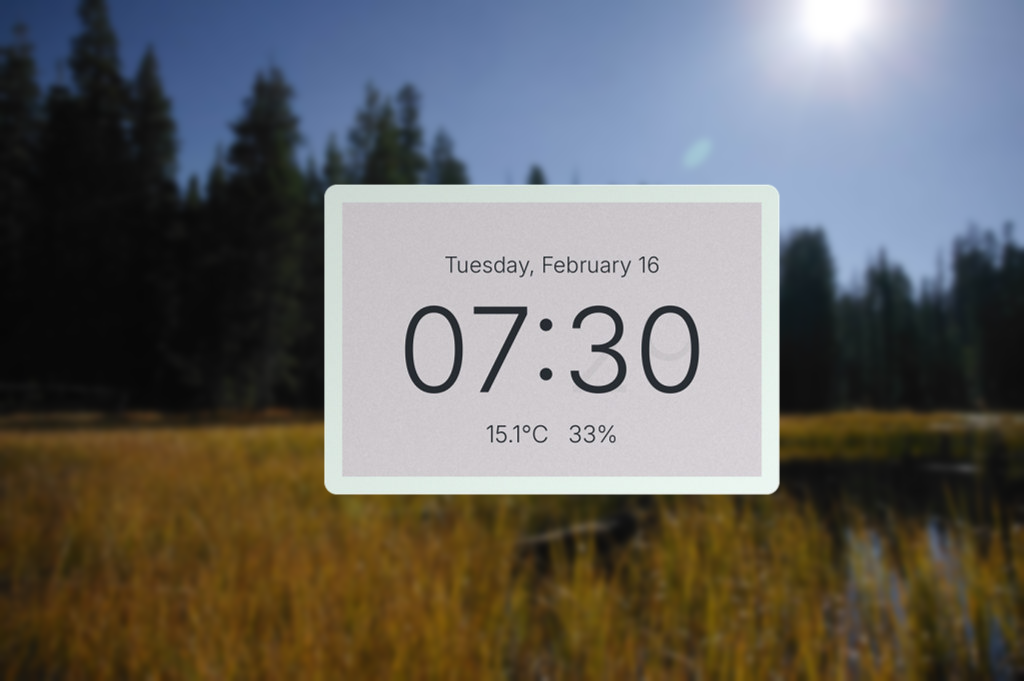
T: 7:30
